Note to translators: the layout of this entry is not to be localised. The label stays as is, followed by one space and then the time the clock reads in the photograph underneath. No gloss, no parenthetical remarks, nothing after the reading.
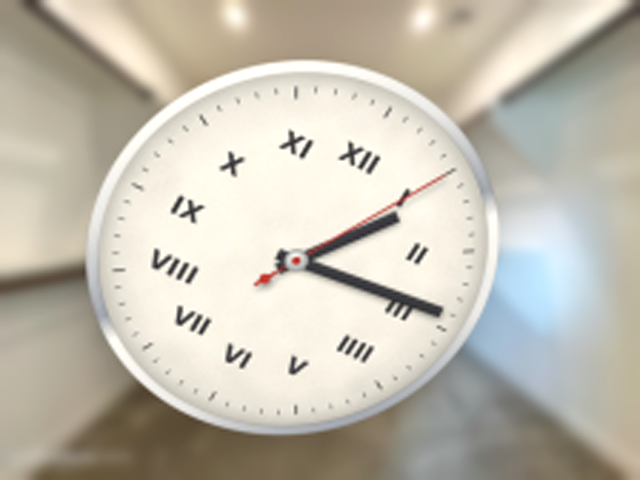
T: 1:14:05
